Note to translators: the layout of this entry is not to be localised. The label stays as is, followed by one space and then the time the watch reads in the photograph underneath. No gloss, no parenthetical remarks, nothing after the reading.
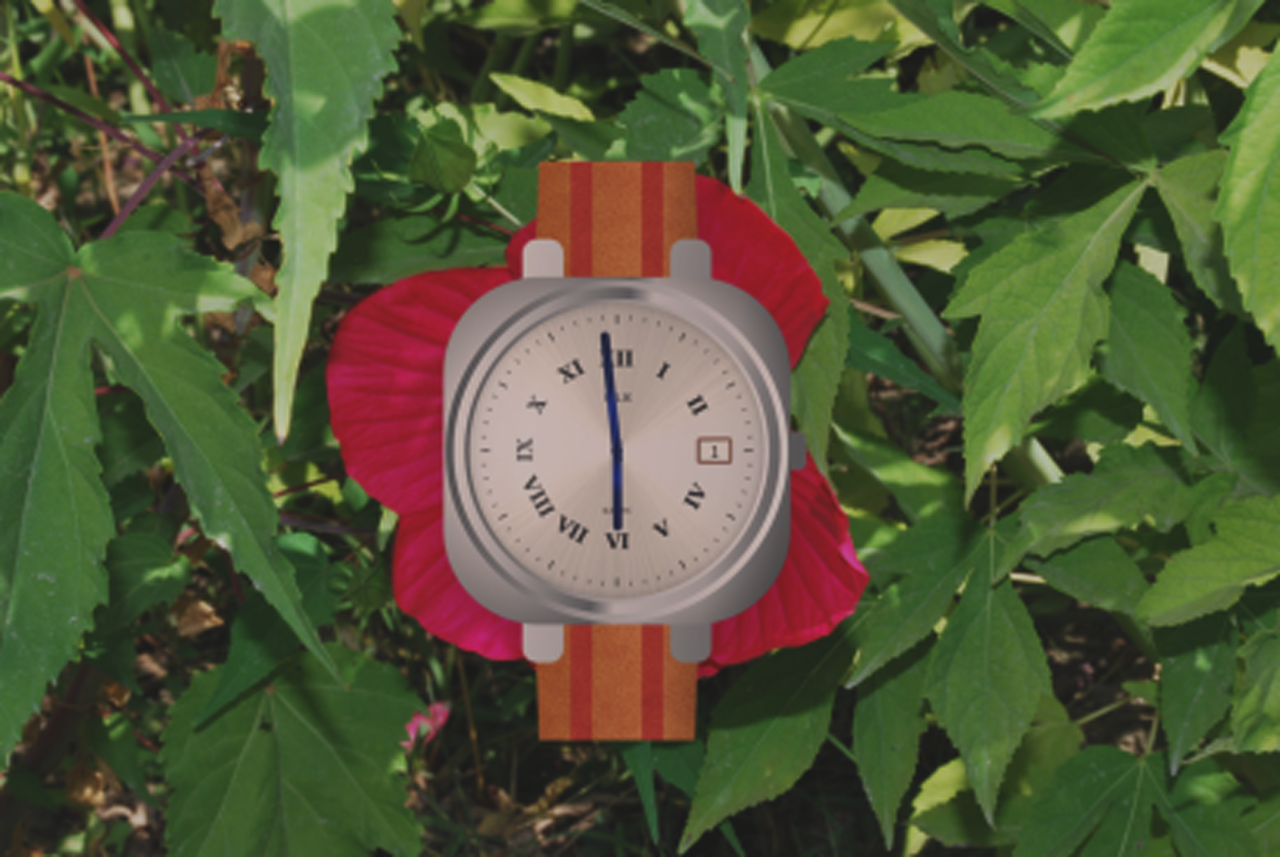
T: 5:59
